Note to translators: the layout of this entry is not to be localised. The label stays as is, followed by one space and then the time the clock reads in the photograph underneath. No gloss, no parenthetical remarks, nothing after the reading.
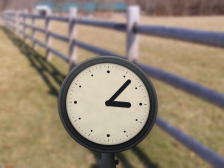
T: 3:07
